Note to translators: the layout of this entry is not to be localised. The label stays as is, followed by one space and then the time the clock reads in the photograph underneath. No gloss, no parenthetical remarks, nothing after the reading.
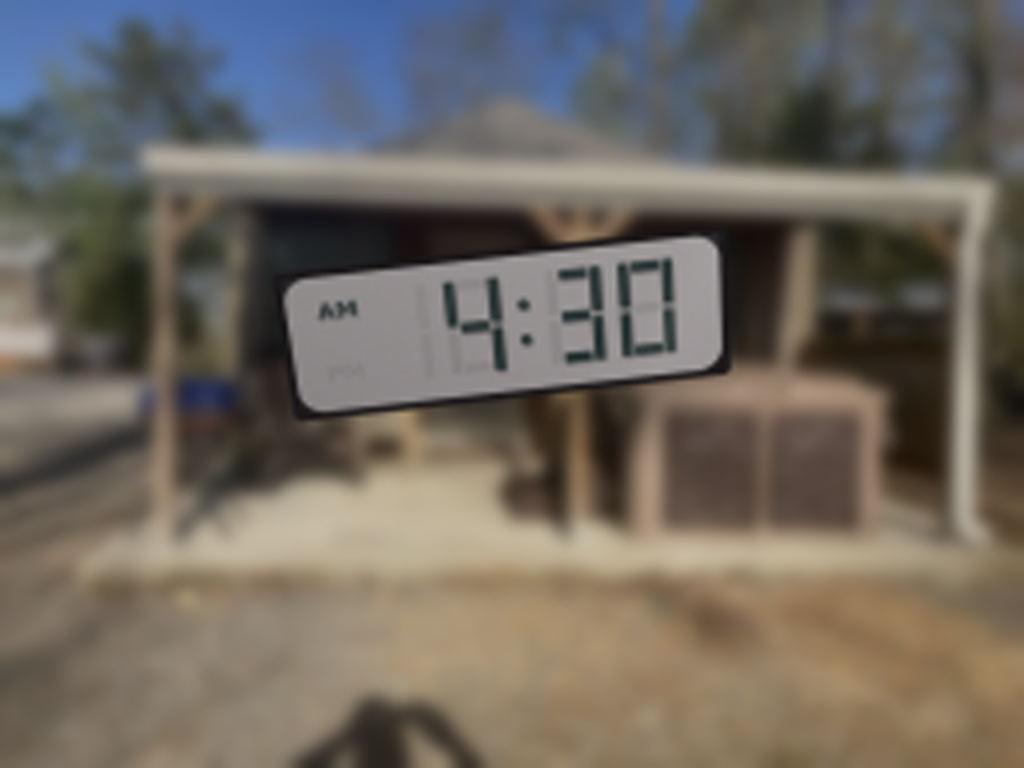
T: 4:30
